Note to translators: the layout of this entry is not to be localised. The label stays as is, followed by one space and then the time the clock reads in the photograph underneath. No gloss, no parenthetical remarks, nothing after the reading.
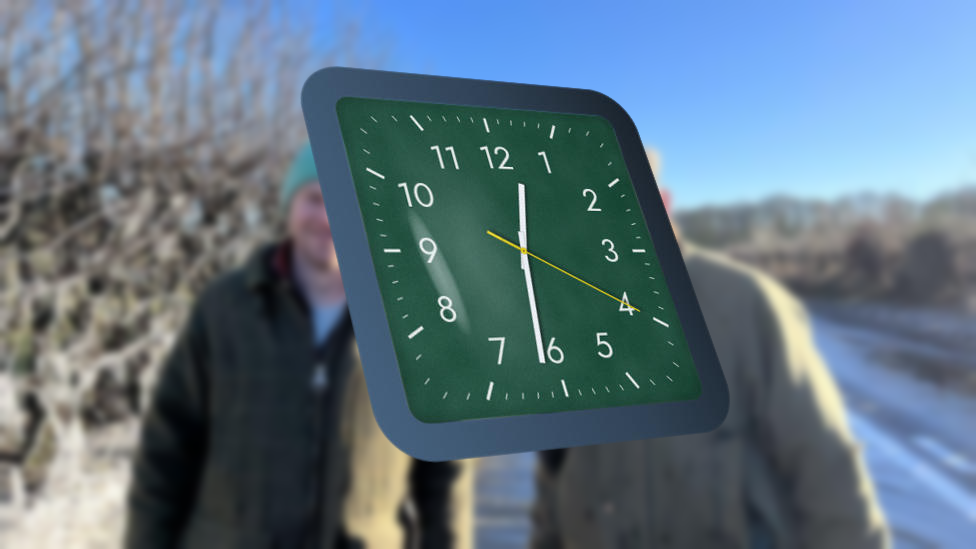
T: 12:31:20
